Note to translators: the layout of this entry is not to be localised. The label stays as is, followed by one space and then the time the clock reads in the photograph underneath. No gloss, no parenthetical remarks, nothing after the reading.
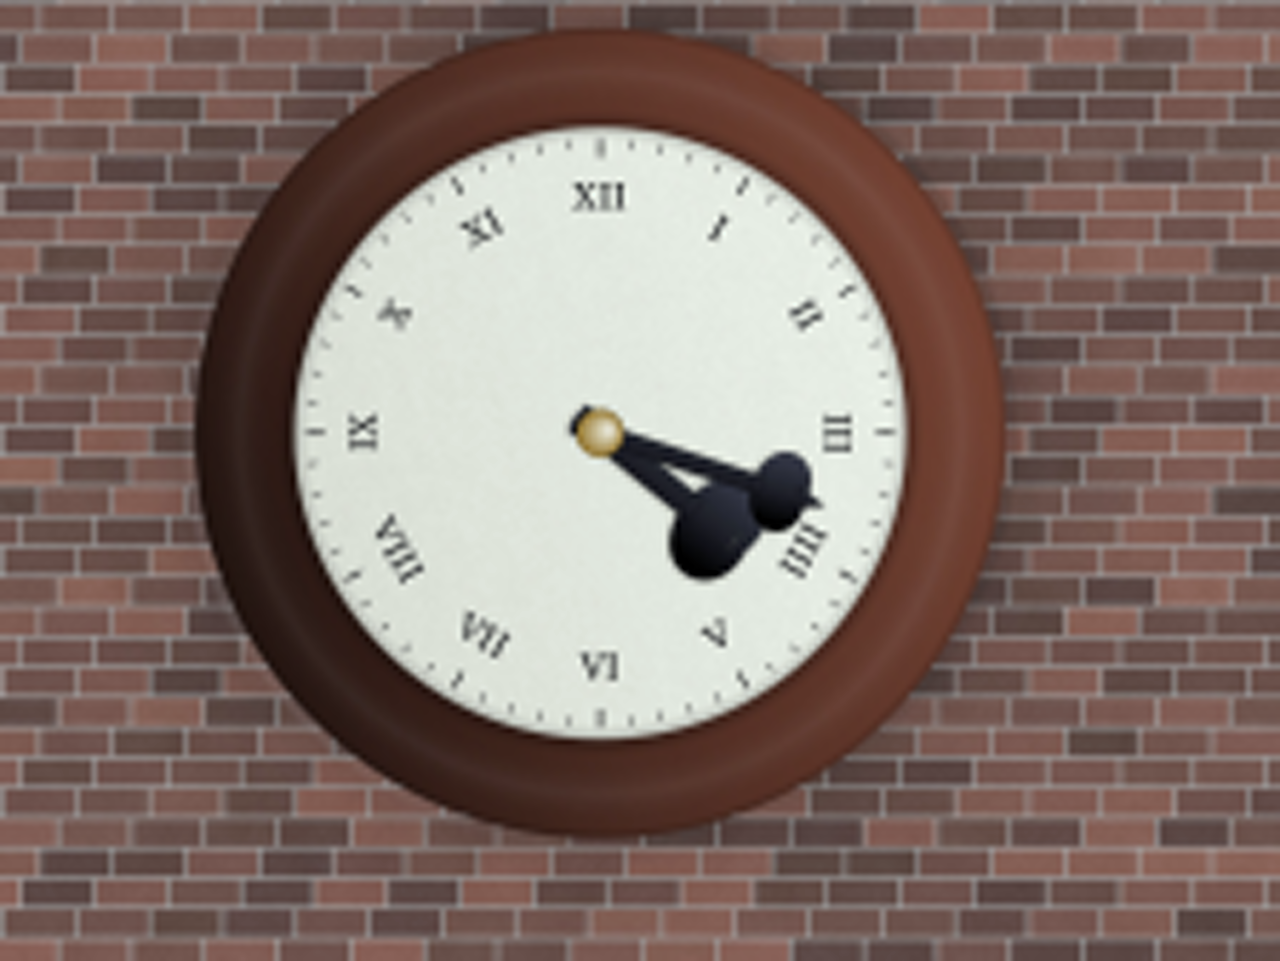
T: 4:18
